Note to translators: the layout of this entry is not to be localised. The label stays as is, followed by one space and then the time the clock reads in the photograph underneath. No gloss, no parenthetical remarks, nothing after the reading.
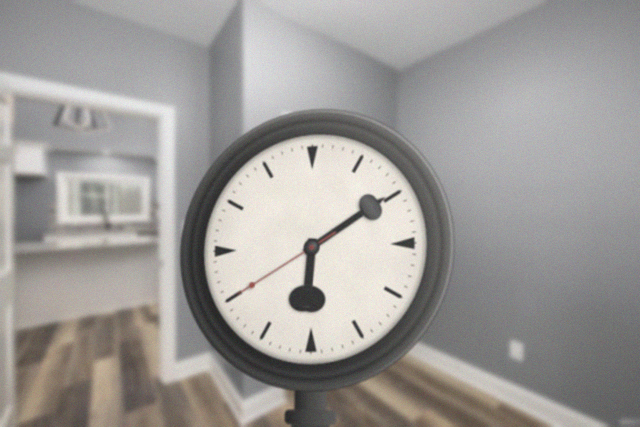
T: 6:09:40
